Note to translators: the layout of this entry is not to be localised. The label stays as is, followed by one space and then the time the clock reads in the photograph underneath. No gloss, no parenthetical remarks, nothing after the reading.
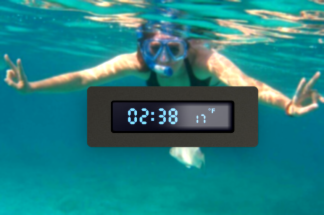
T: 2:38
